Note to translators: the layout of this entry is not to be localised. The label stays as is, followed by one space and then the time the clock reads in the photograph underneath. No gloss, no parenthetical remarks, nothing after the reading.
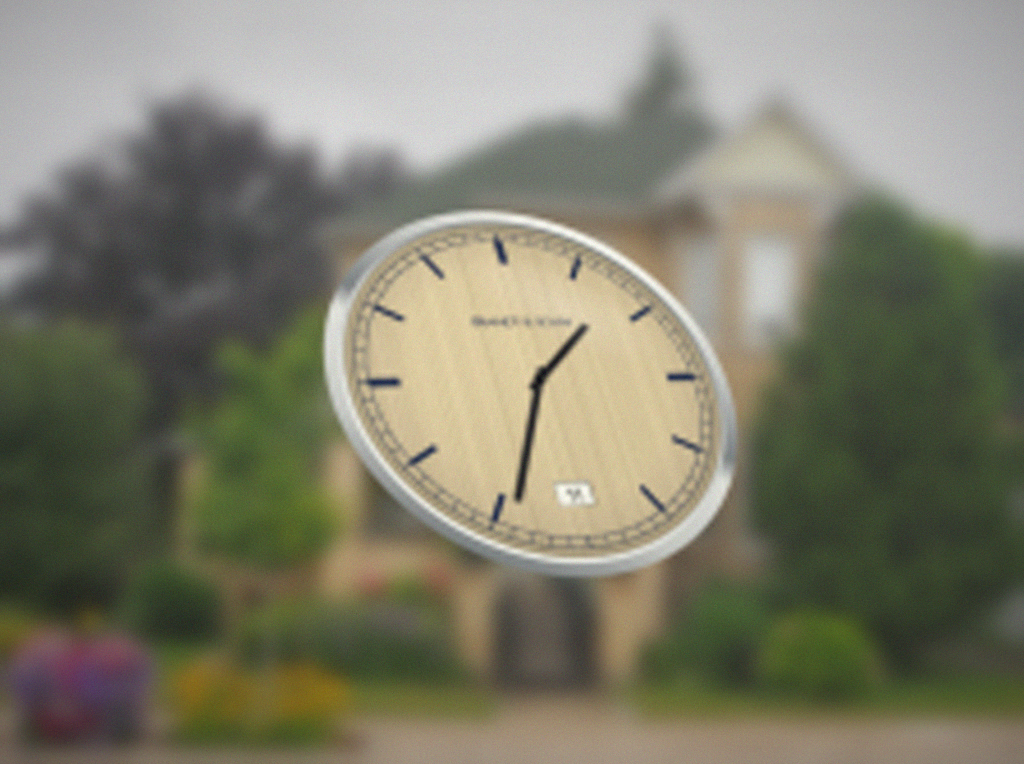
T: 1:34
